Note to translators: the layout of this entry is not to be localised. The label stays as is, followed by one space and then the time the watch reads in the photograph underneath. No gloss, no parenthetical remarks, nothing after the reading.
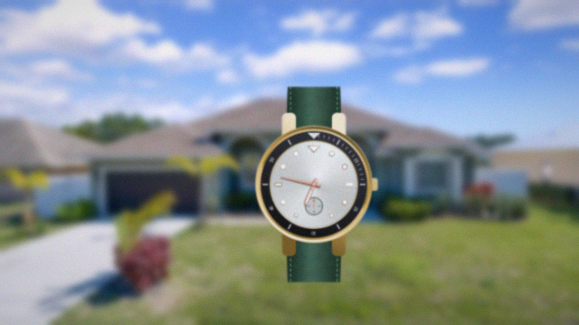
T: 6:47
